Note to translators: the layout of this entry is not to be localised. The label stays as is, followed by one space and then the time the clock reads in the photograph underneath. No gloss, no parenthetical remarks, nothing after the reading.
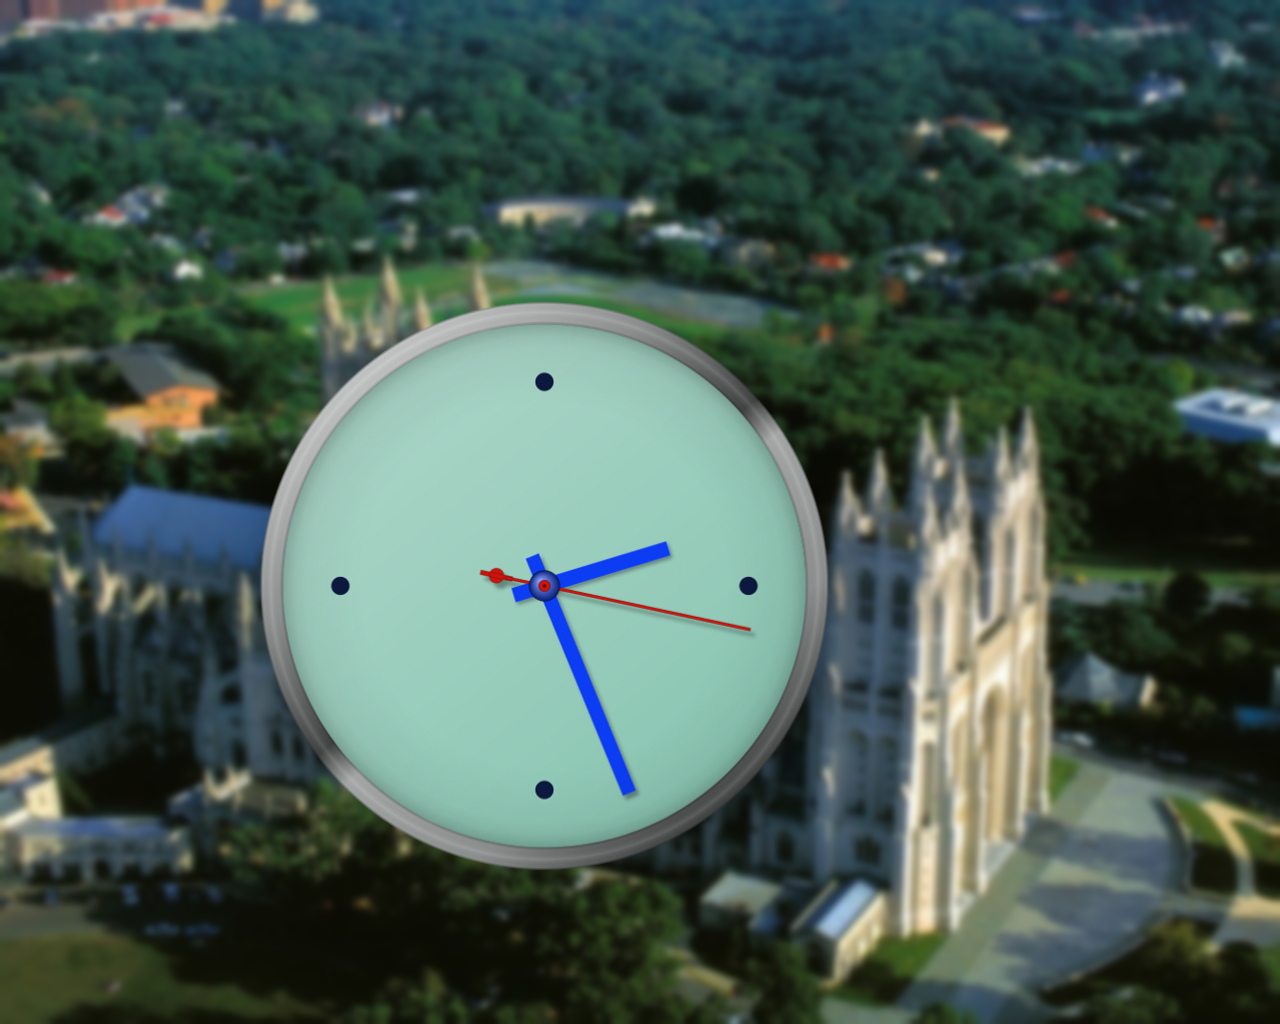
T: 2:26:17
